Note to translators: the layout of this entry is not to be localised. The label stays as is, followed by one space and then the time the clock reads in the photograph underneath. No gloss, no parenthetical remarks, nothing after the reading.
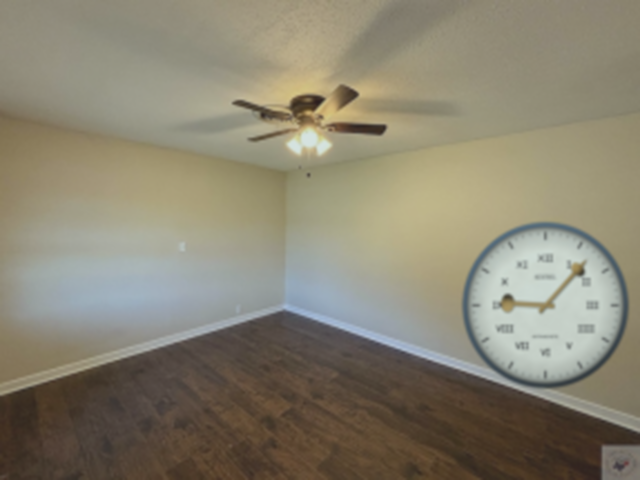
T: 9:07
